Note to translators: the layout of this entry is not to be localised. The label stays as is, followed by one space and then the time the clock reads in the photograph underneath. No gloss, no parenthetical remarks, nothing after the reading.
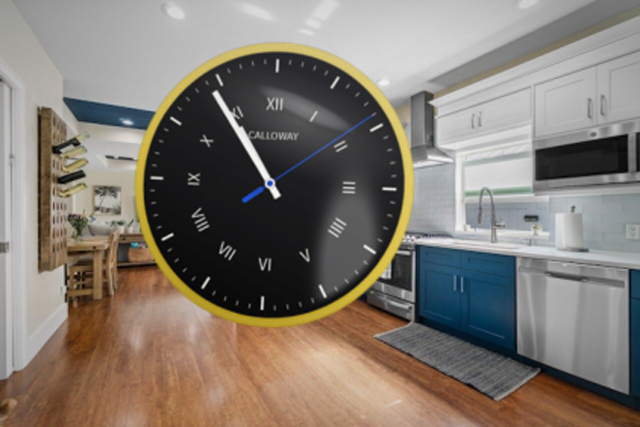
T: 10:54:09
